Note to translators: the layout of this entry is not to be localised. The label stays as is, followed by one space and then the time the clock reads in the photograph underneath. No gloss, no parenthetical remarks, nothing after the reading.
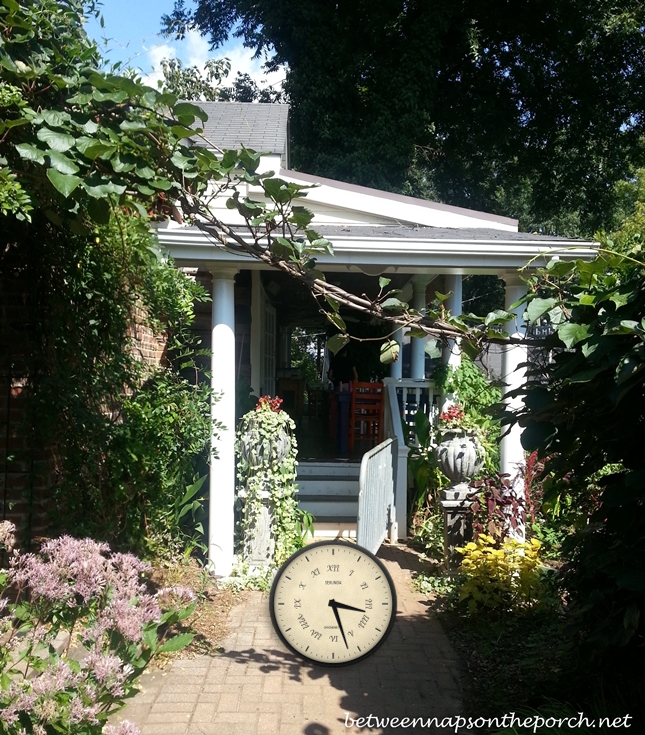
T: 3:27
